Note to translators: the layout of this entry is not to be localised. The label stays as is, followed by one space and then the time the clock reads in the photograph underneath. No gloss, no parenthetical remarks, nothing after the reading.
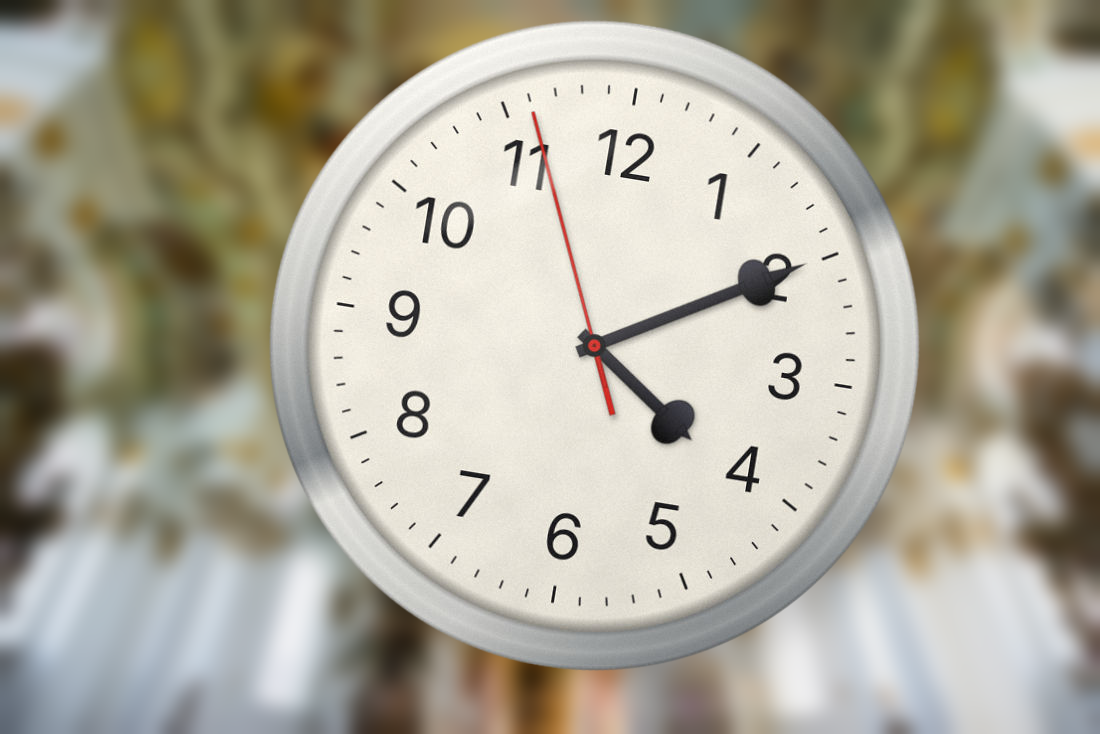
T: 4:09:56
